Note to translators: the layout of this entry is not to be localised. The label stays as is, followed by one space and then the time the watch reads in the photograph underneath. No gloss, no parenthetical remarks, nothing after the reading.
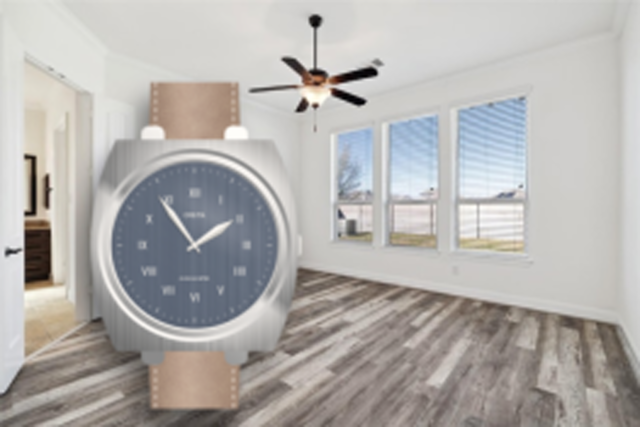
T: 1:54
